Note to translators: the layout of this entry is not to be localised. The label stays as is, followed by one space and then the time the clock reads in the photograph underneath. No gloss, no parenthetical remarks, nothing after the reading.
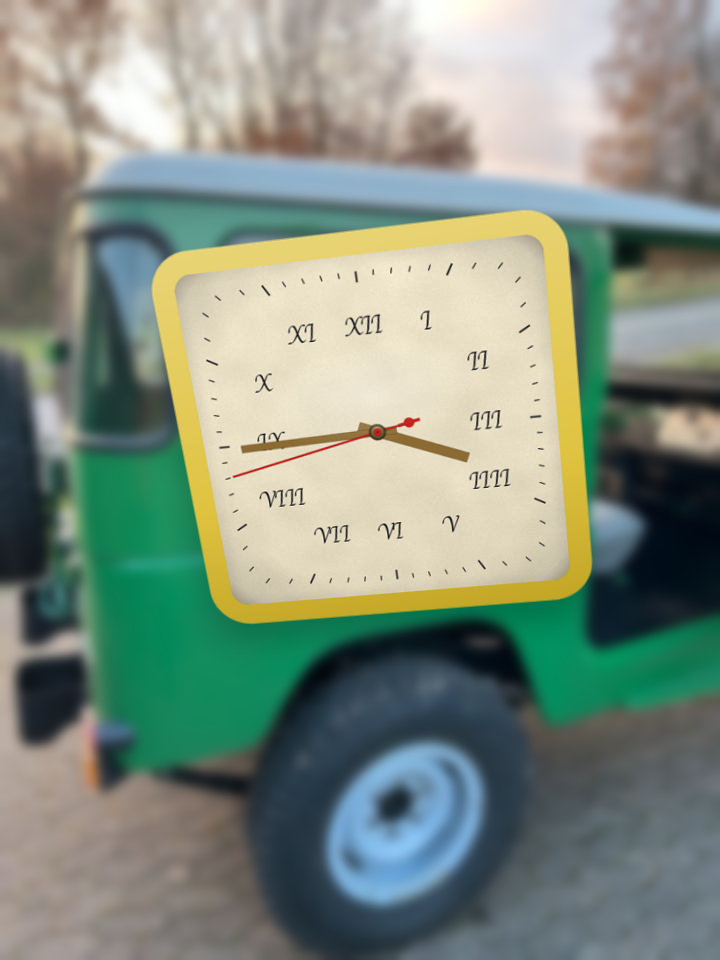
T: 3:44:43
